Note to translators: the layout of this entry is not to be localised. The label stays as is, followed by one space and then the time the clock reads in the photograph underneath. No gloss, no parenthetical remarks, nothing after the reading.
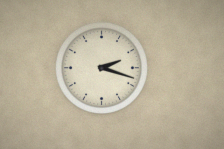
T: 2:18
